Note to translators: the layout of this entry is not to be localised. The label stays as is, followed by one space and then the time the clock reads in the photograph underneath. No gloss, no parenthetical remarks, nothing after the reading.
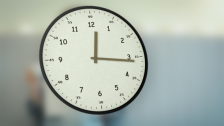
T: 12:16
